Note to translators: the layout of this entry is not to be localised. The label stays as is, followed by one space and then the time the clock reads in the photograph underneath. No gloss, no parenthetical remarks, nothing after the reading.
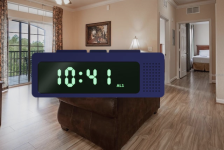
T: 10:41
